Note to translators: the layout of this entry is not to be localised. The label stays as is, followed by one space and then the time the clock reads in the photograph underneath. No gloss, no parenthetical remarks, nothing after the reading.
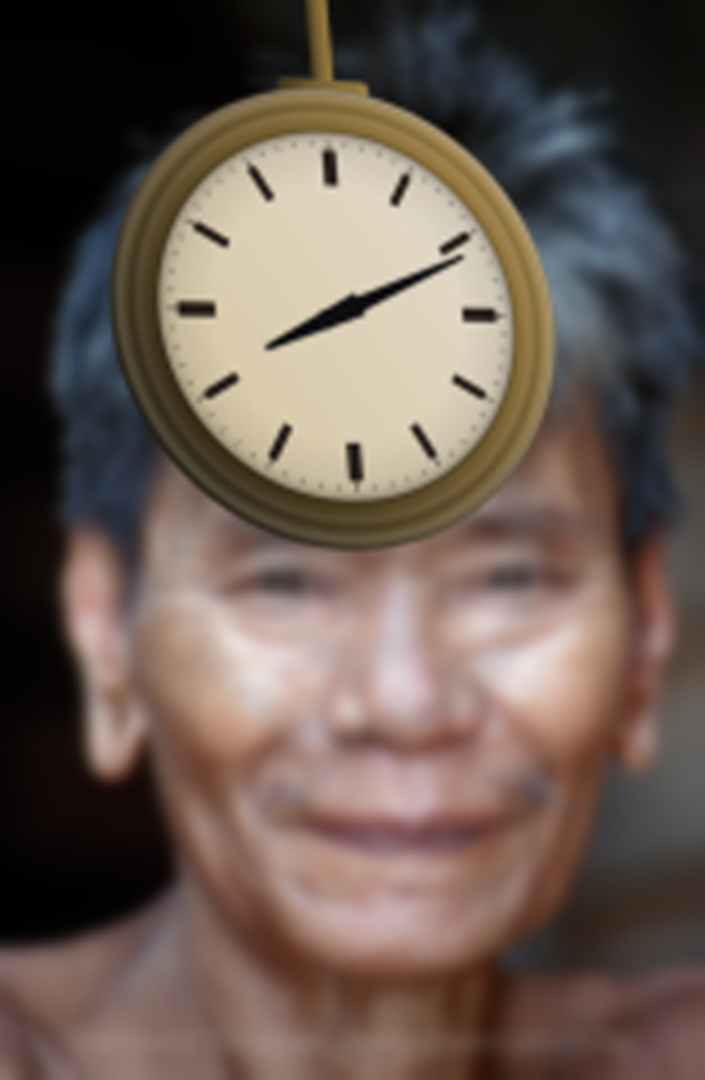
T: 8:11
